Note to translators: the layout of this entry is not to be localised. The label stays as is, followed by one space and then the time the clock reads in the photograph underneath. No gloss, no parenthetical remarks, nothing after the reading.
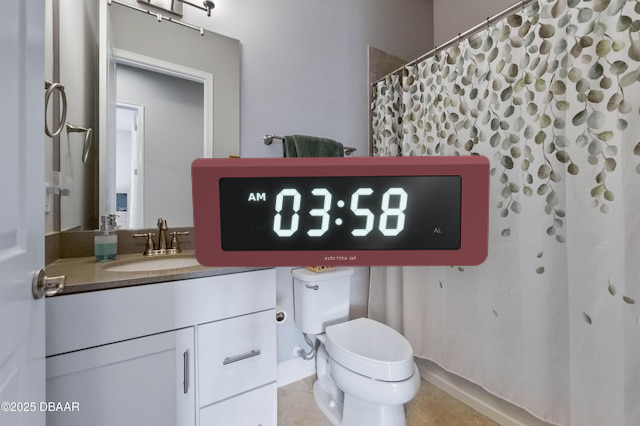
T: 3:58
